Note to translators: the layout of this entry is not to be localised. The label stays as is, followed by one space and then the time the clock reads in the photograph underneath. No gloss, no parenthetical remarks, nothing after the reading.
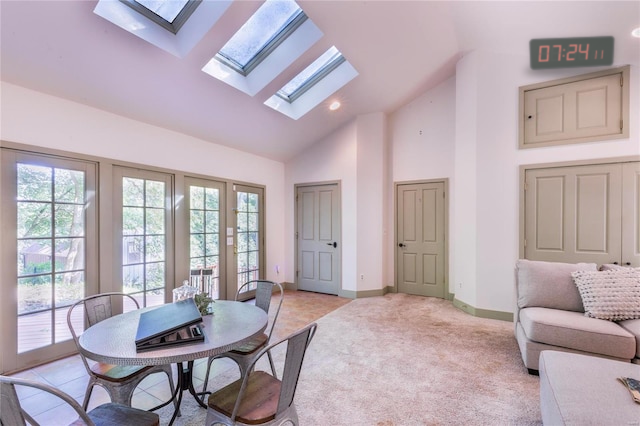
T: 7:24
